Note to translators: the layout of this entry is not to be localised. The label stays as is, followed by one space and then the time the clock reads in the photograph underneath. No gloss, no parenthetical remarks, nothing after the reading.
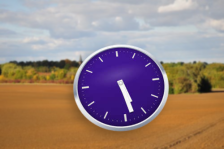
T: 5:28
